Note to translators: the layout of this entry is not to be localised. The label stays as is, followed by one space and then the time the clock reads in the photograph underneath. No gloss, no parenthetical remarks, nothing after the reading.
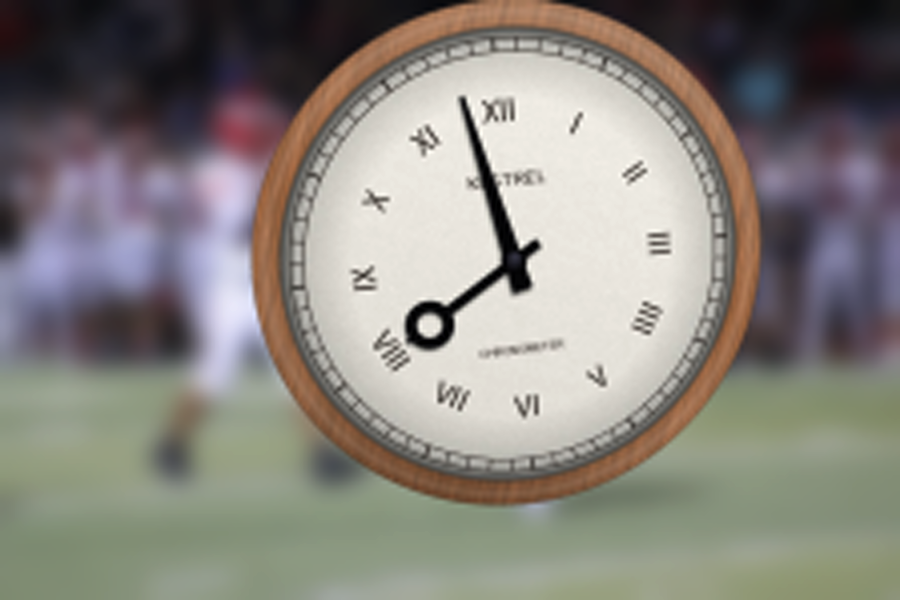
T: 7:58
